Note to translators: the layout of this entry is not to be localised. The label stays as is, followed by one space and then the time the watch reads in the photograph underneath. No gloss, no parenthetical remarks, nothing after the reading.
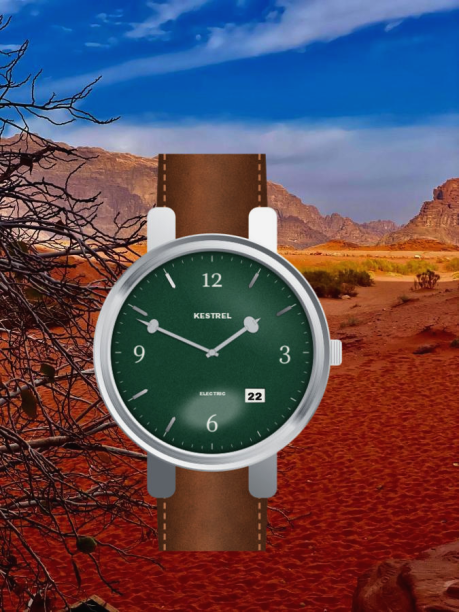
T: 1:49
